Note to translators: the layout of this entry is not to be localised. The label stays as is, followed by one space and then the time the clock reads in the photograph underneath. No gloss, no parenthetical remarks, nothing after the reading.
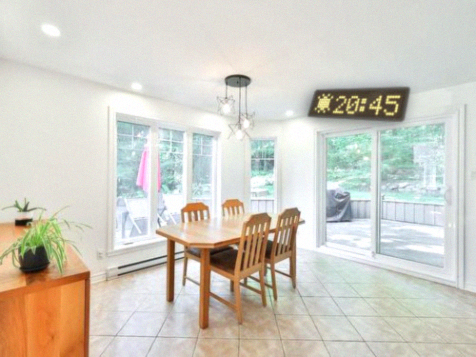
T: 20:45
